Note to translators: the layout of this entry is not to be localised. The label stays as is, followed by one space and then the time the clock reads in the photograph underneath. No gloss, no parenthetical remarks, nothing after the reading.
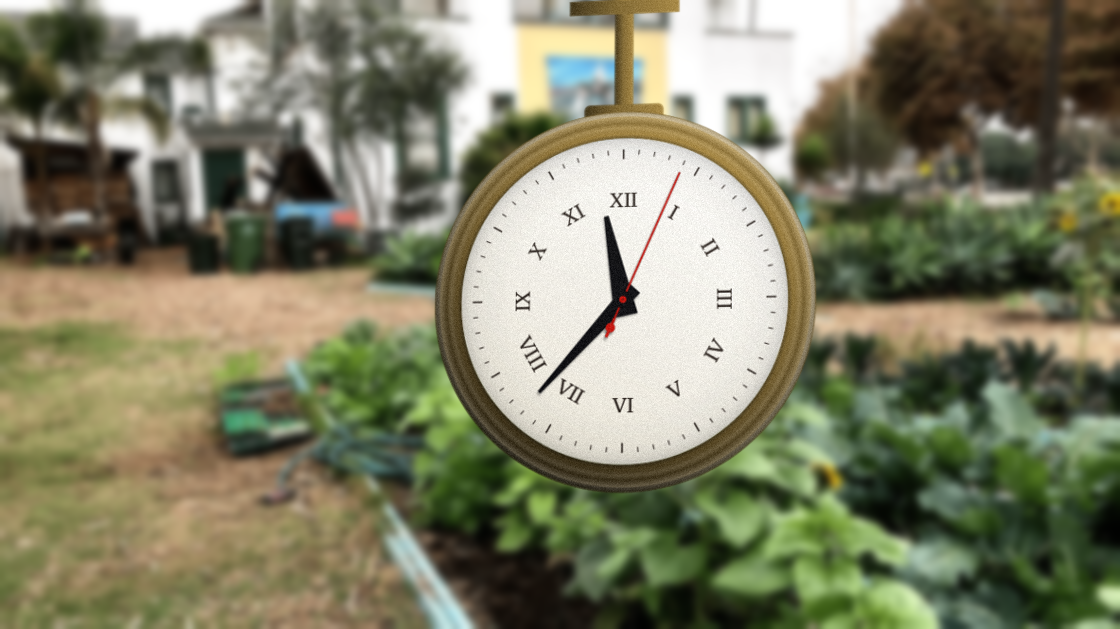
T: 11:37:04
